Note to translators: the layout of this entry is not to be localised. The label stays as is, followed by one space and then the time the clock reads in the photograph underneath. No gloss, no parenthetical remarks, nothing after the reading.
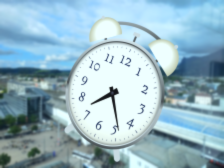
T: 7:24
